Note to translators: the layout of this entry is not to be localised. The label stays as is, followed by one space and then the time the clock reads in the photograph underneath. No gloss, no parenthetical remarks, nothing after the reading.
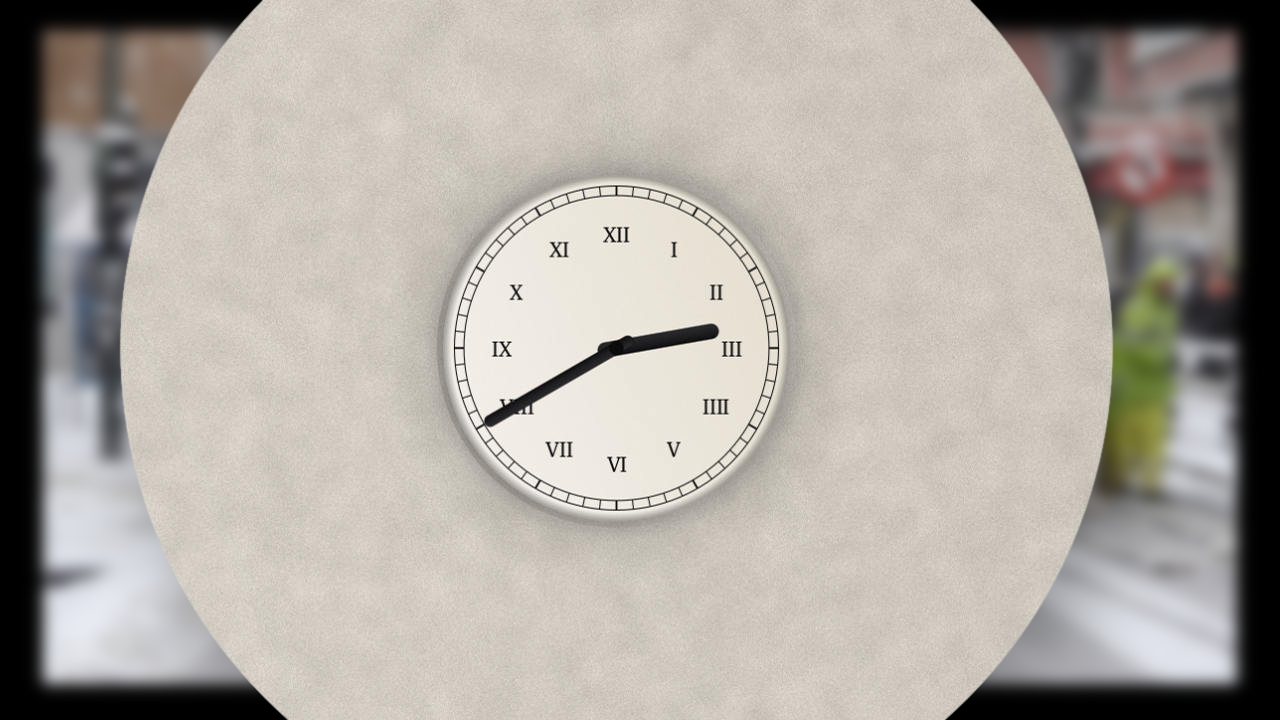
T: 2:40
